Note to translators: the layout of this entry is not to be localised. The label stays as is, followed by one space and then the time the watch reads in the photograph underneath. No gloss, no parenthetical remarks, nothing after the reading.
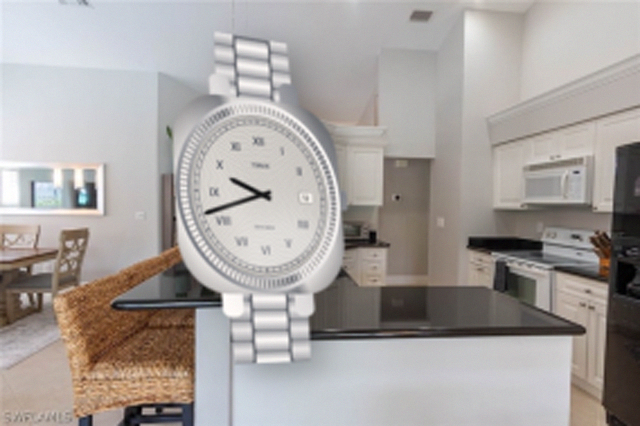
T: 9:42
